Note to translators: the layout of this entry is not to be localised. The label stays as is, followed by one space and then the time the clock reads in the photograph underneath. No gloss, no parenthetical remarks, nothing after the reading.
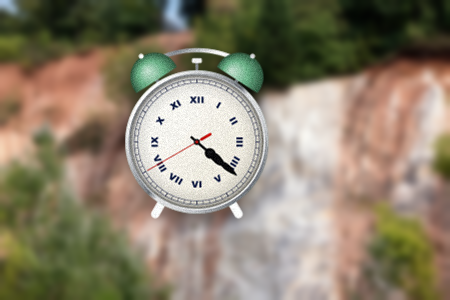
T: 4:21:40
